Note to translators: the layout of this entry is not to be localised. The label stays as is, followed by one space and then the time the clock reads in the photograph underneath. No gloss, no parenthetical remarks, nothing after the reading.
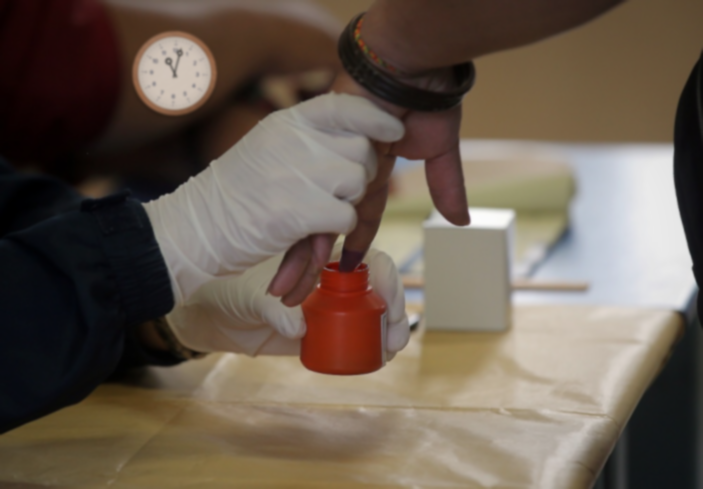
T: 11:02
